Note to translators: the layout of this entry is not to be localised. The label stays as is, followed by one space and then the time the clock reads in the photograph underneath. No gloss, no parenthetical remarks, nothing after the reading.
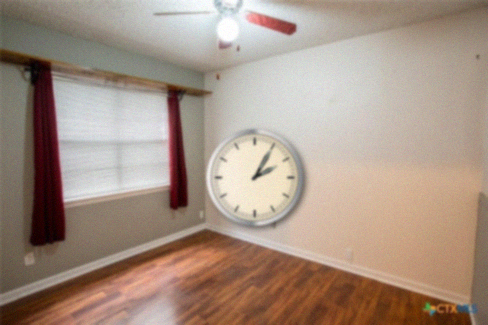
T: 2:05
